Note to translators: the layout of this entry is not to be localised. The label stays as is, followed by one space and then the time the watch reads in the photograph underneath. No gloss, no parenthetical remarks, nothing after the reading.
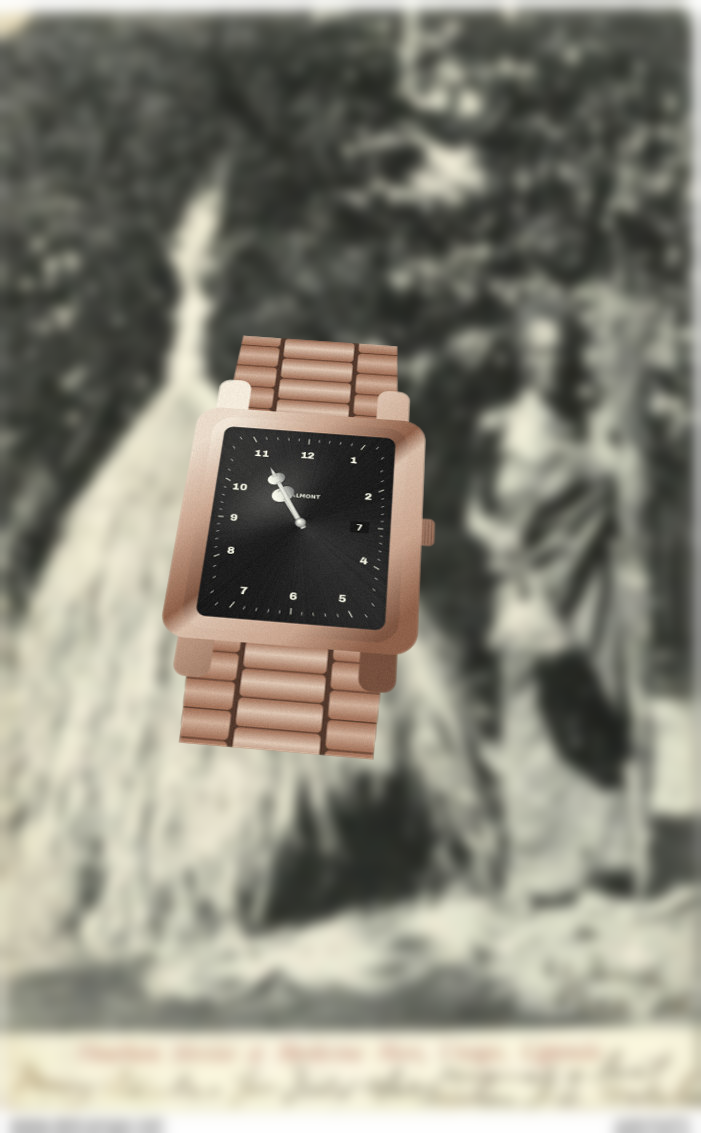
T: 10:55
